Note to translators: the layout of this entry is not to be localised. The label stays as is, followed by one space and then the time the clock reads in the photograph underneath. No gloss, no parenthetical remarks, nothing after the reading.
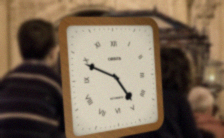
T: 4:49
